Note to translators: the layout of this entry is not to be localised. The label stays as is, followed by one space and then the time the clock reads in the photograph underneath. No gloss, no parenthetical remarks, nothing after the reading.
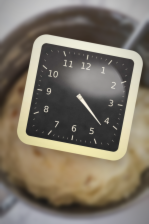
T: 4:22
